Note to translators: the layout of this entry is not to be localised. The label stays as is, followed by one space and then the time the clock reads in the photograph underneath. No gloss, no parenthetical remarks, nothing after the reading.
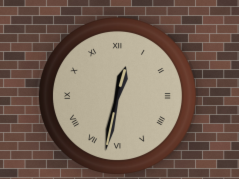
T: 12:32
